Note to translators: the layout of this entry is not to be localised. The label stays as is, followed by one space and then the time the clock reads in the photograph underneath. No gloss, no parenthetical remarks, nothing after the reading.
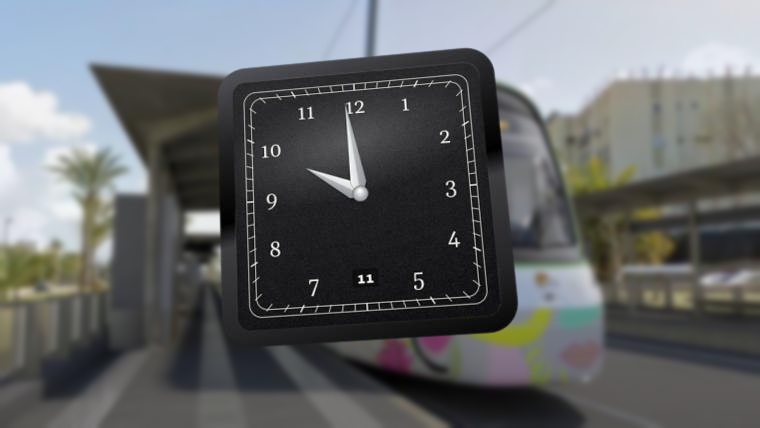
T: 9:59
